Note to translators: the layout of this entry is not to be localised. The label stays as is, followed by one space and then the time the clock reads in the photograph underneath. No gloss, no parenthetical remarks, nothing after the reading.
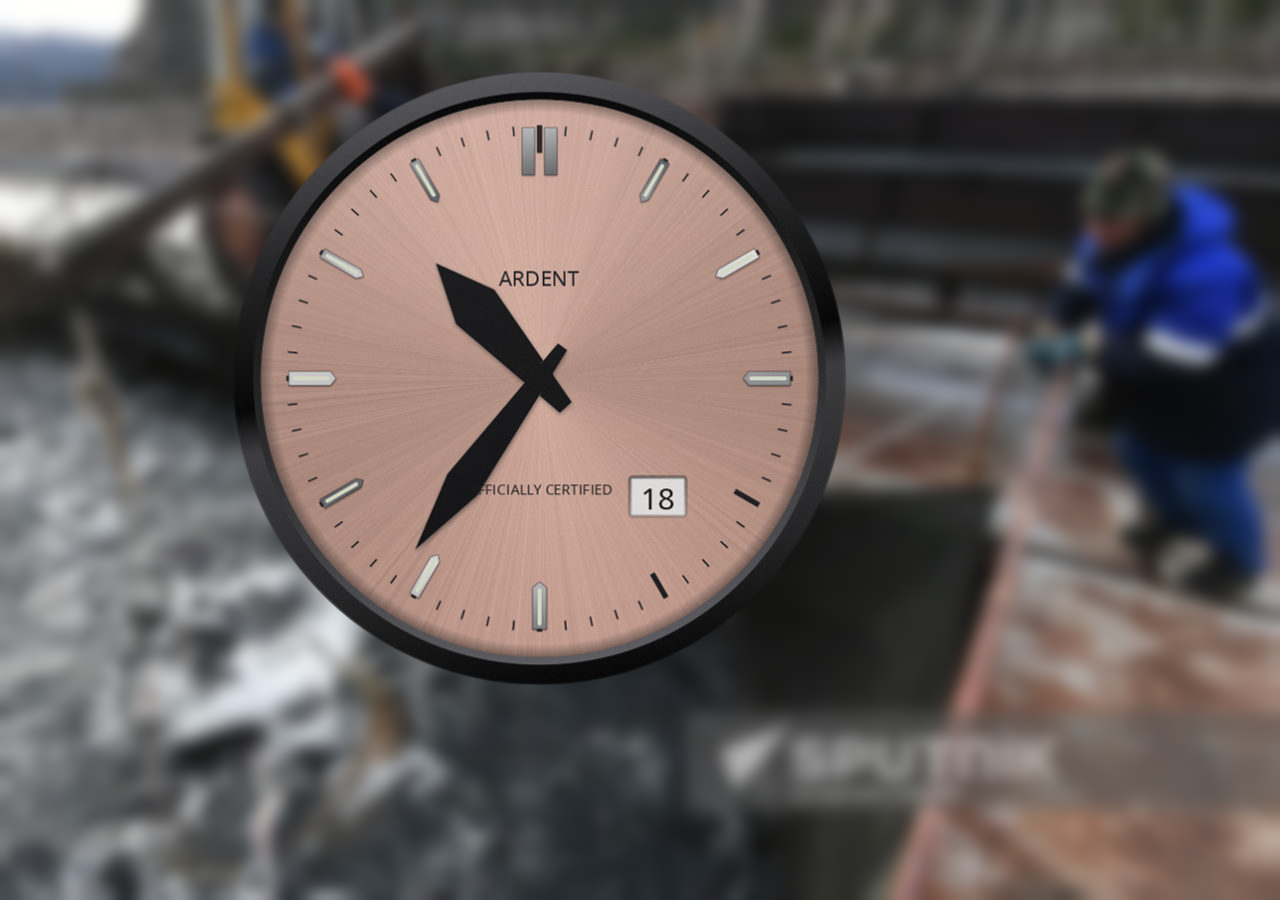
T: 10:36
